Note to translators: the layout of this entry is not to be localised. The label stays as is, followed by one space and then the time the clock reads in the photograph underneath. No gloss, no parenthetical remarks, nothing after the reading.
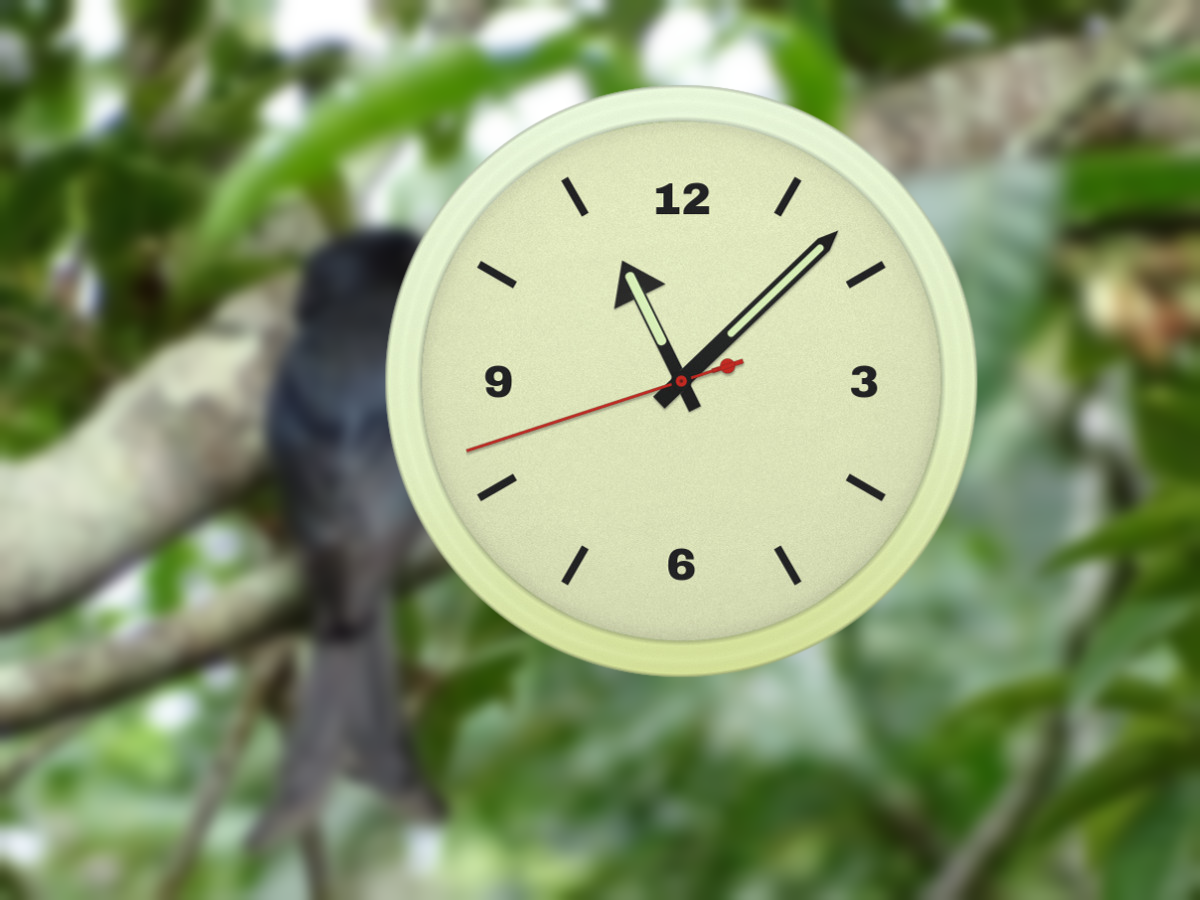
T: 11:07:42
